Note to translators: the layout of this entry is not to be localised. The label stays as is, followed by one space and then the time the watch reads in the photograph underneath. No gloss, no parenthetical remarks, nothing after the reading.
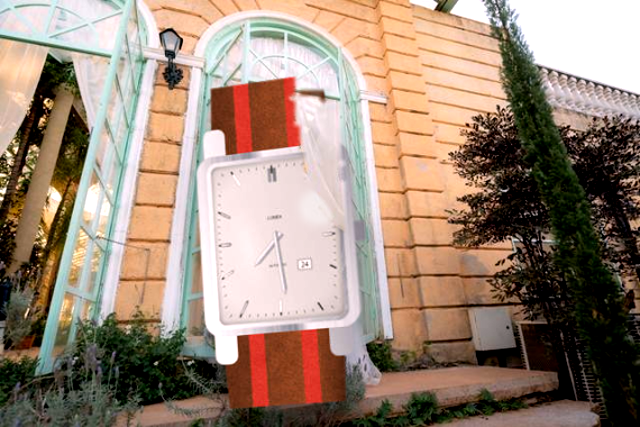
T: 7:29
